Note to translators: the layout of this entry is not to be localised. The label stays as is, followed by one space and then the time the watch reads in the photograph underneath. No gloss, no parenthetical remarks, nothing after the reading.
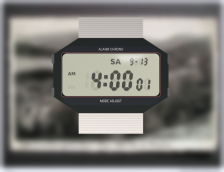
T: 4:00:01
